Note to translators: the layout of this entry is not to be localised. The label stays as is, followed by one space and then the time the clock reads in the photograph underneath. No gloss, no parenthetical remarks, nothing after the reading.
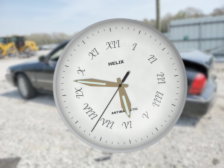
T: 5:47:37
